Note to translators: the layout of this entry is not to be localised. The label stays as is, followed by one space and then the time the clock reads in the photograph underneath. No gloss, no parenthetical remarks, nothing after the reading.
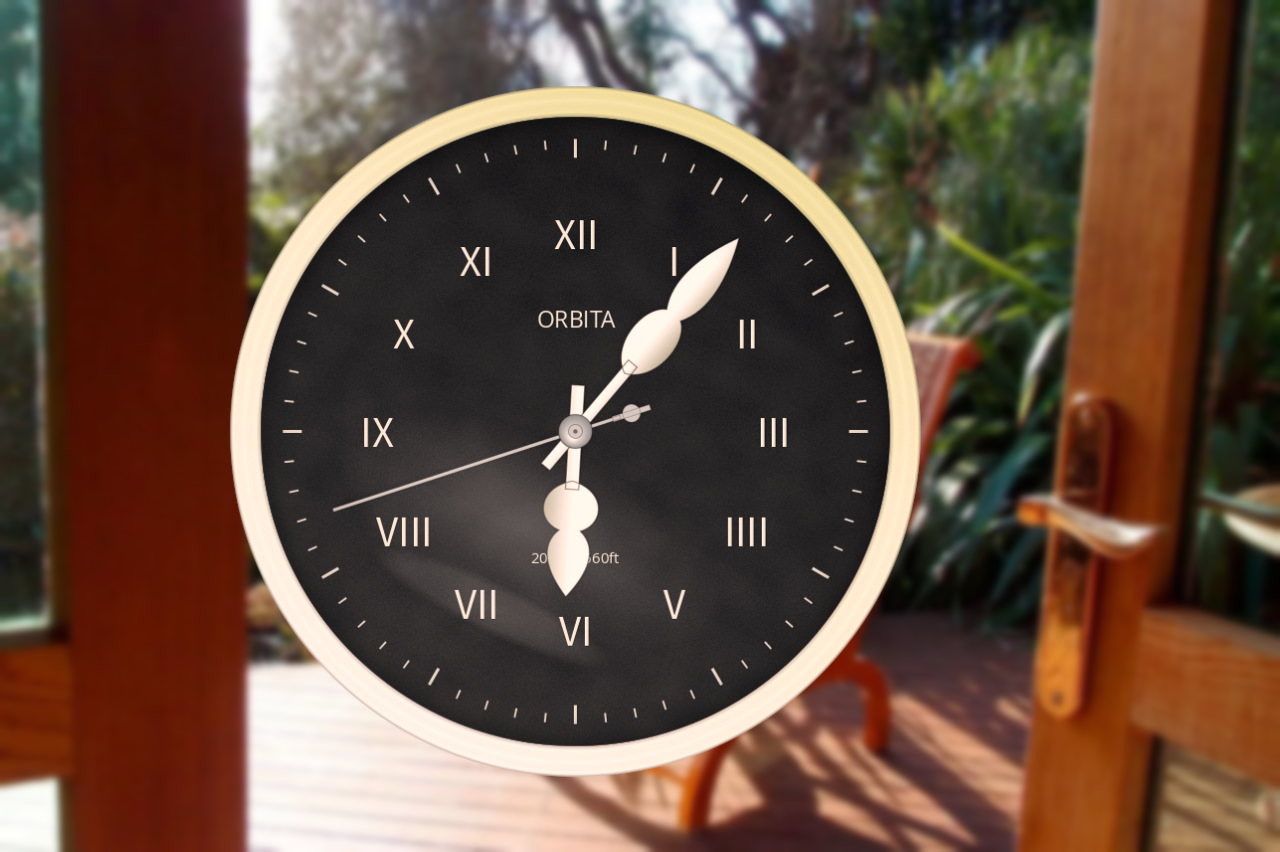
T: 6:06:42
